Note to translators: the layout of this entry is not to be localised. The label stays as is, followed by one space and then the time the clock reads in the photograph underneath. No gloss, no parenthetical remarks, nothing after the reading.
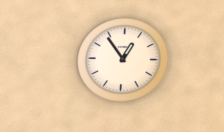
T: 12:54
